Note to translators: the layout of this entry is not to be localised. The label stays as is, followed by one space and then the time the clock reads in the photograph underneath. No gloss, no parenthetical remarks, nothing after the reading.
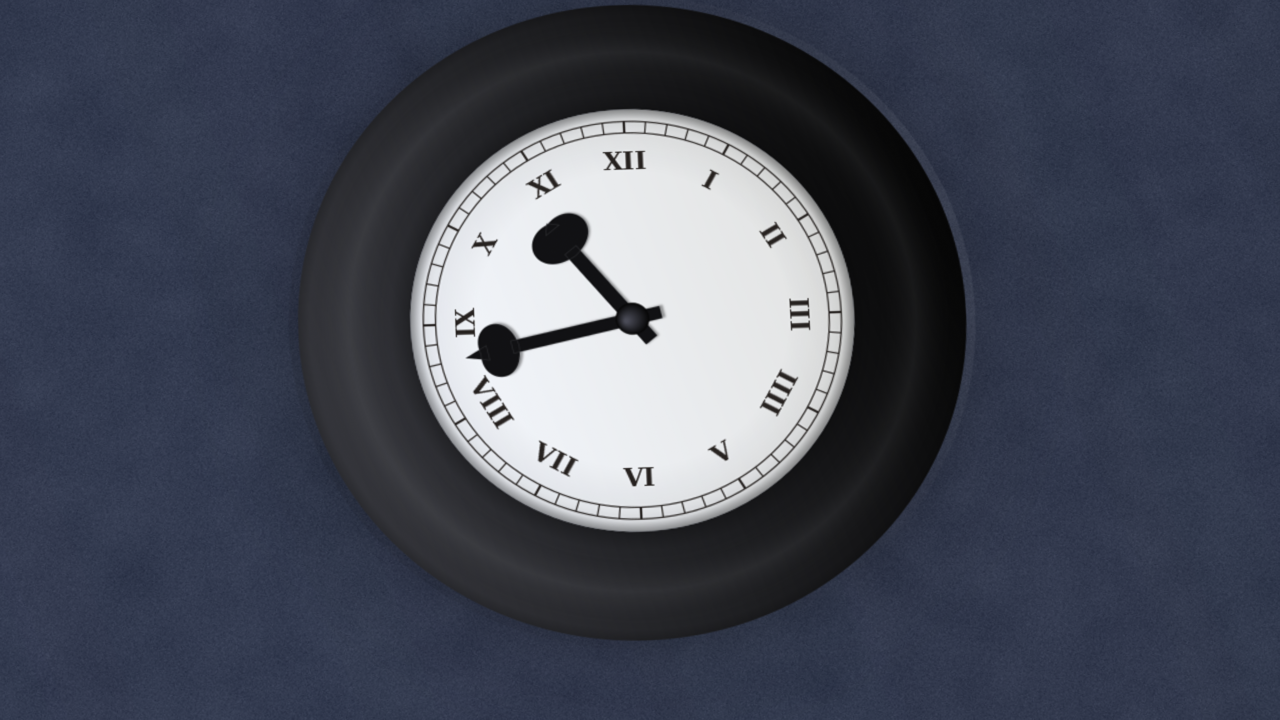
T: 10:43
